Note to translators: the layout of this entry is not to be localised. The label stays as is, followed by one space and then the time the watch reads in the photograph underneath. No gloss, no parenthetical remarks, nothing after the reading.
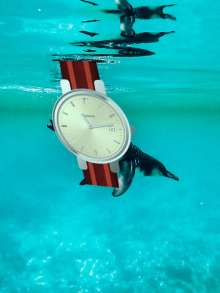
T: 11:13
